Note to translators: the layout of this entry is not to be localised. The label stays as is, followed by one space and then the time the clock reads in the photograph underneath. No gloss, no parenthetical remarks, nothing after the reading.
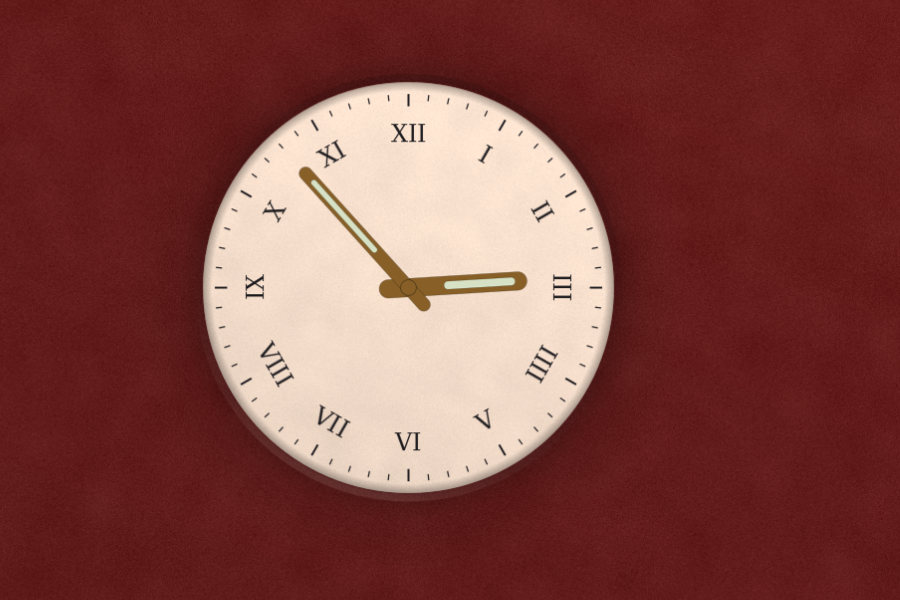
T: 2:53
